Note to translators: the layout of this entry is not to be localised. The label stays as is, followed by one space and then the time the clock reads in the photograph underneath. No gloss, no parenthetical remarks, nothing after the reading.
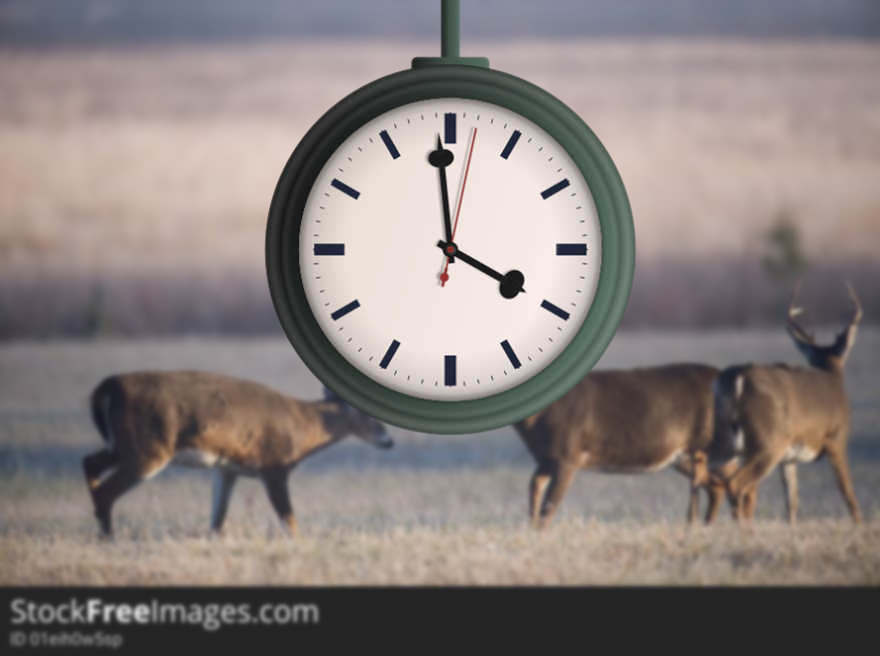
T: 3:59:02
